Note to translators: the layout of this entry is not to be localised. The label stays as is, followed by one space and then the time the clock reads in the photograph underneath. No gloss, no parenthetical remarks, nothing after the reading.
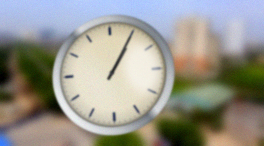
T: 1:05
